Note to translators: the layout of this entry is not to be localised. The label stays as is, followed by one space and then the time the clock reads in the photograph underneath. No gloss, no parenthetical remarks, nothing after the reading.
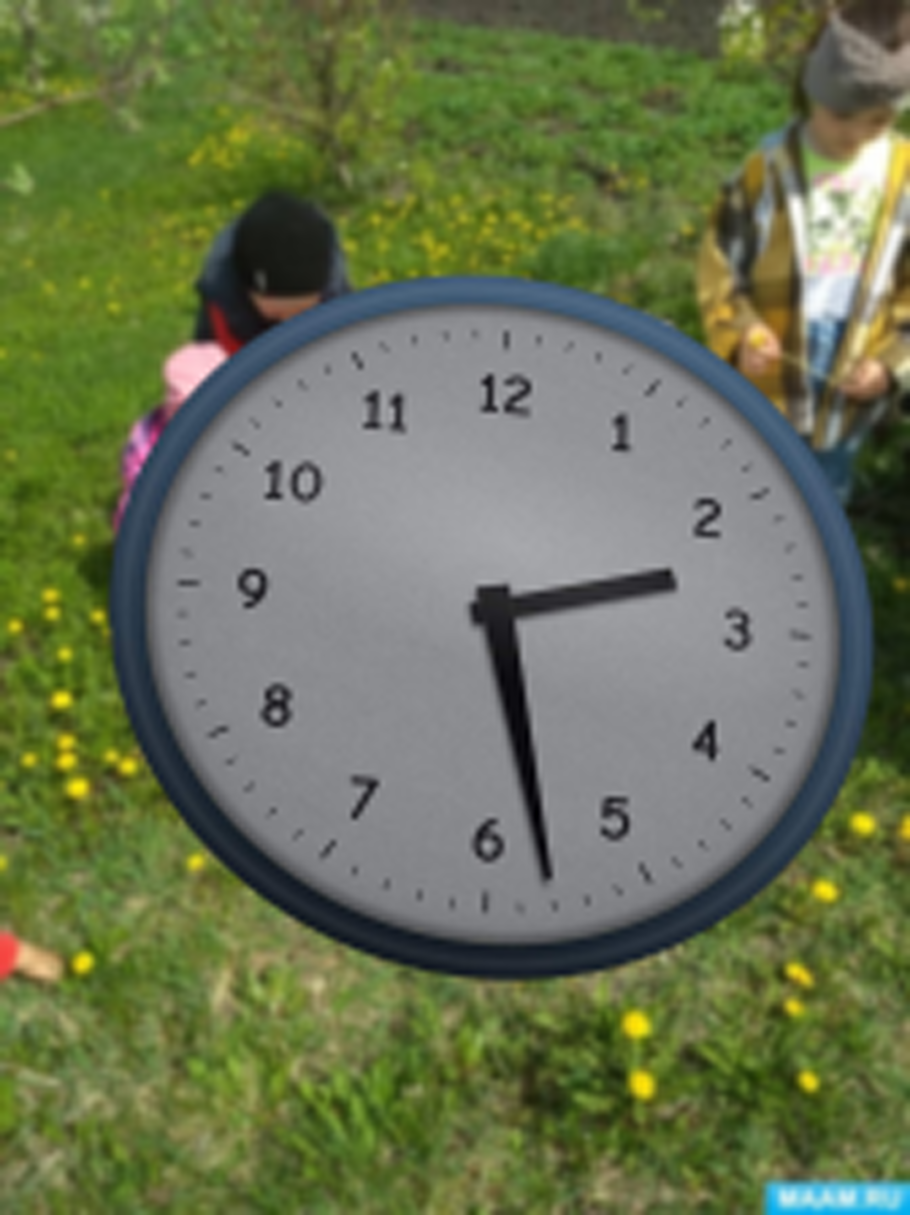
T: 2:28
